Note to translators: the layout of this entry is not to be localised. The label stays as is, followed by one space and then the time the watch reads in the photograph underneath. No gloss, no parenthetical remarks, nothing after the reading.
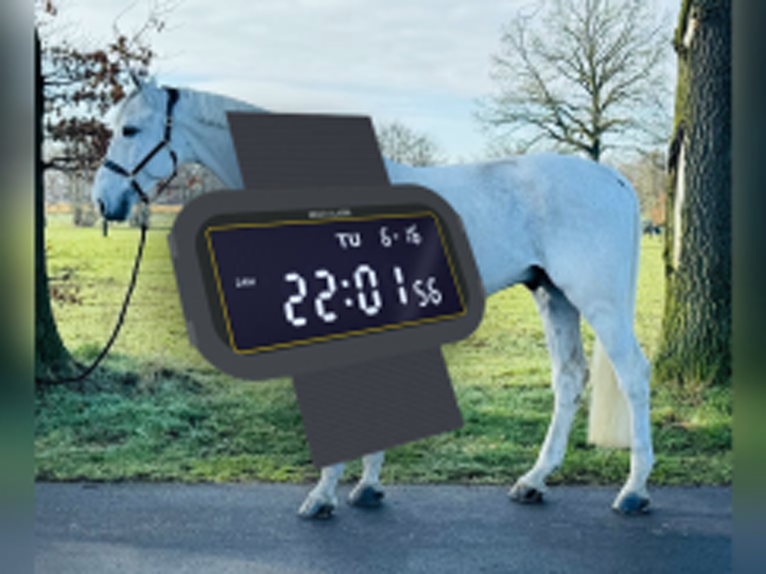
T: 22:01:56
